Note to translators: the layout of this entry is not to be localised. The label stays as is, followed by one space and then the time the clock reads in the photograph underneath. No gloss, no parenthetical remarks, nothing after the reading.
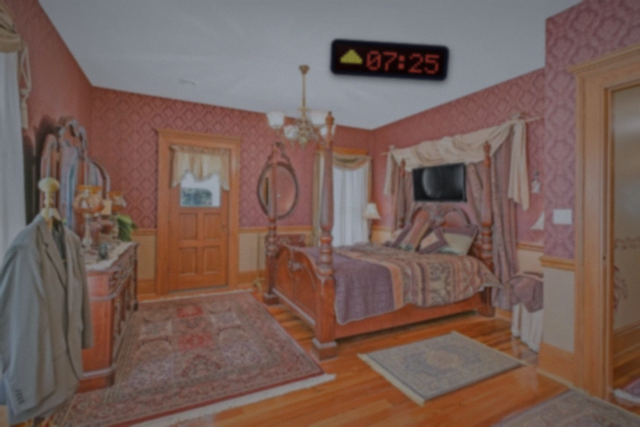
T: 7:25
